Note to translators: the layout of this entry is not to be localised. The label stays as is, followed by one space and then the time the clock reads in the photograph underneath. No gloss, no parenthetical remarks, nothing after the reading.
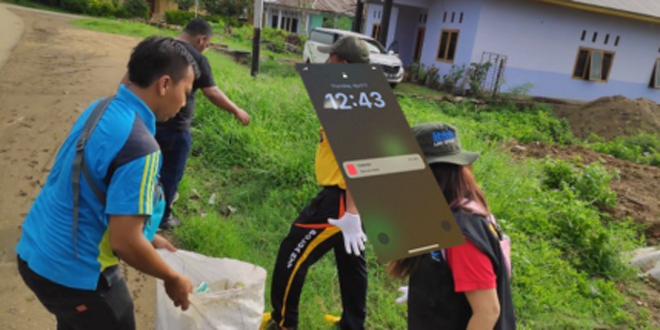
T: 12:43
